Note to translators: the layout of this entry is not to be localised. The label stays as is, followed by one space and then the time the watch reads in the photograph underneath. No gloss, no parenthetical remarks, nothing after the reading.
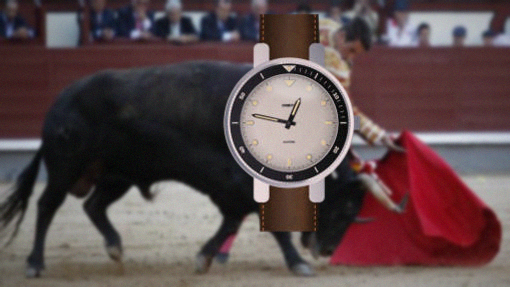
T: 12:47
